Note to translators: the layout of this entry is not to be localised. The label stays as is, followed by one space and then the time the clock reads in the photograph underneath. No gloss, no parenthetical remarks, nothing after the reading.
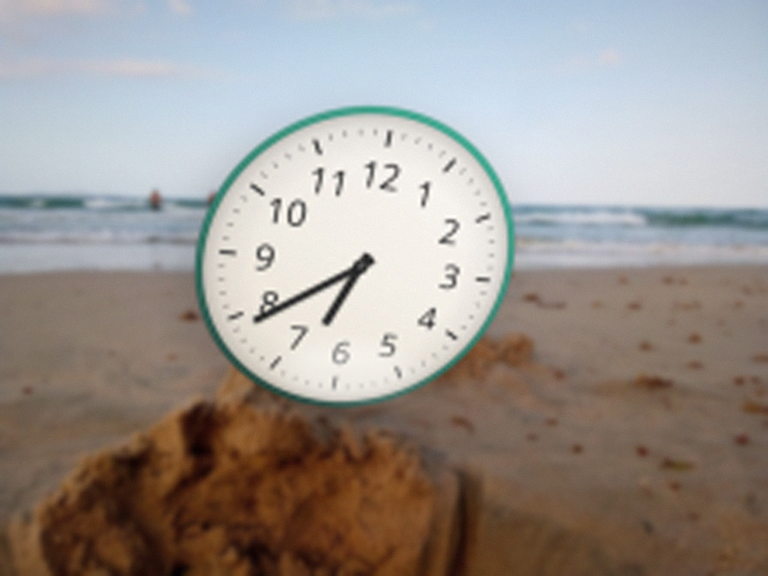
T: 6:39
